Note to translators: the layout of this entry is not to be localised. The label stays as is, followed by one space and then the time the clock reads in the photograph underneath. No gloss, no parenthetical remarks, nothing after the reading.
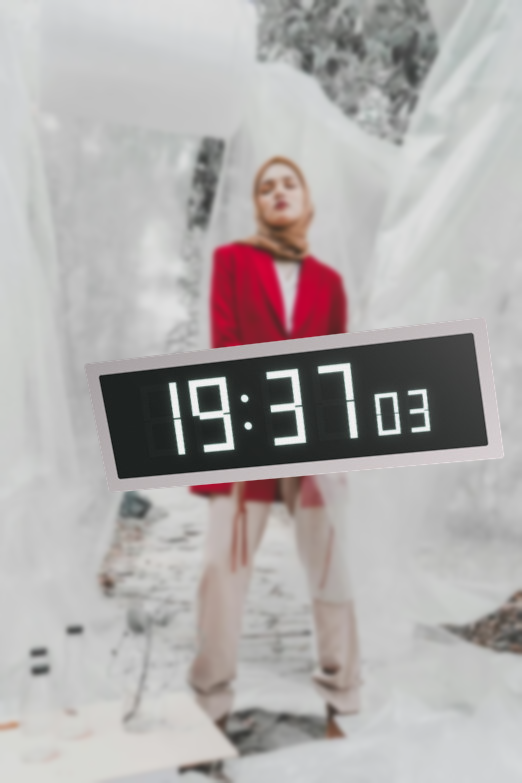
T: 19:37:03
